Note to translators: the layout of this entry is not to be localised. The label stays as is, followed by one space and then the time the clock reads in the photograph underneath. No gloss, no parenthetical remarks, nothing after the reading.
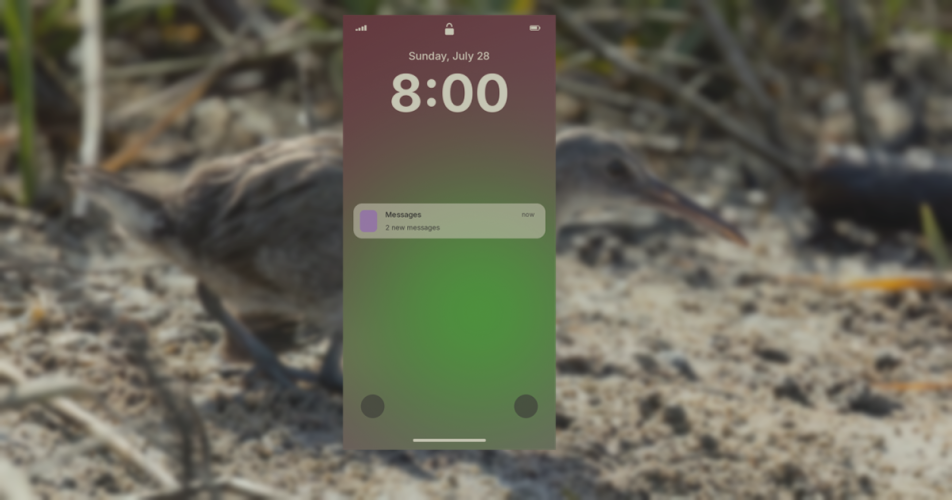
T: 8:00
